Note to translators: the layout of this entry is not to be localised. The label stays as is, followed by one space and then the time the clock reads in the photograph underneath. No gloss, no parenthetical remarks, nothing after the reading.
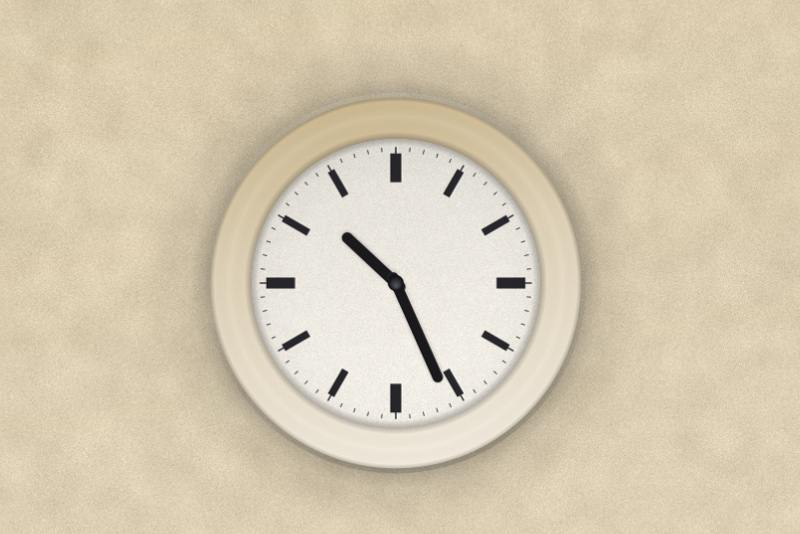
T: 10:26
